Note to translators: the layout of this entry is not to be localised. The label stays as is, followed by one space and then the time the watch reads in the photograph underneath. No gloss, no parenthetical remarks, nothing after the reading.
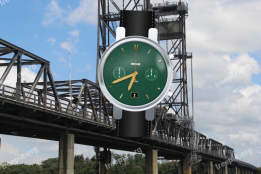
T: 6:41
